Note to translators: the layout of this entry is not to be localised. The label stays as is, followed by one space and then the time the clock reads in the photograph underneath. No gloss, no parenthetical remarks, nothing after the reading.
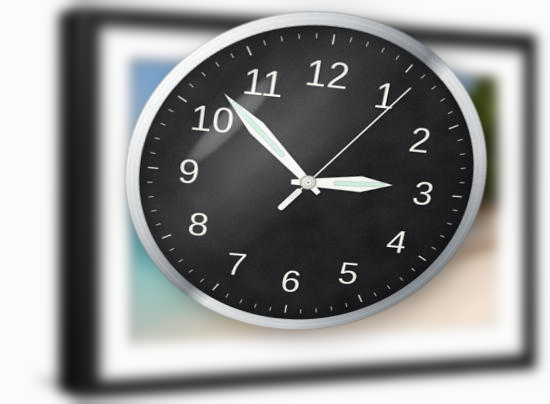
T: 2:52:06
